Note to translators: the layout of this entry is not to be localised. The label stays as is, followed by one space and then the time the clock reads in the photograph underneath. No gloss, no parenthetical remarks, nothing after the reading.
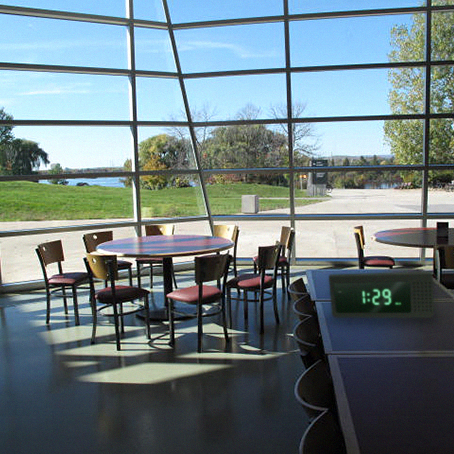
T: 1:29
